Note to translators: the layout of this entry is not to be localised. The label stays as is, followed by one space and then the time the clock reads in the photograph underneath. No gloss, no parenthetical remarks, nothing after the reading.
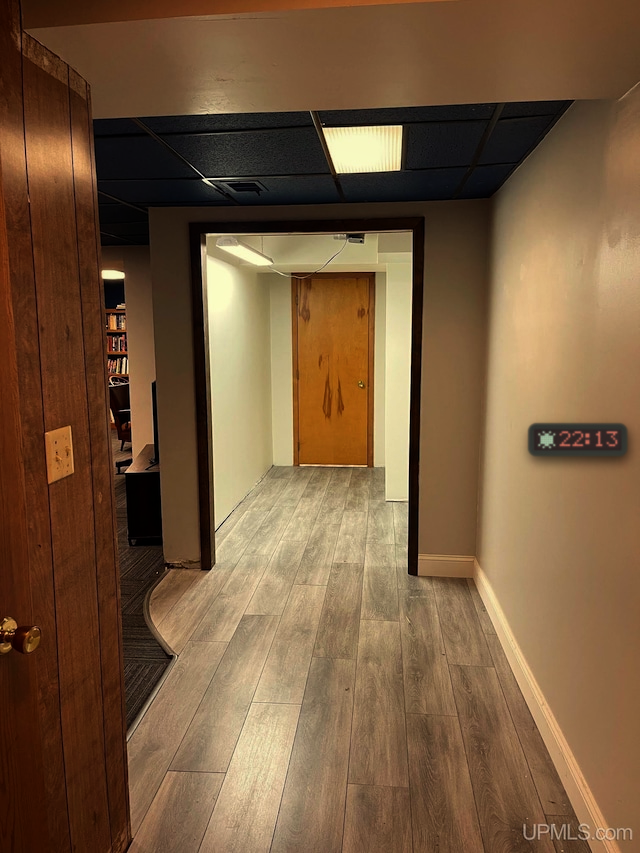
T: 22:13
